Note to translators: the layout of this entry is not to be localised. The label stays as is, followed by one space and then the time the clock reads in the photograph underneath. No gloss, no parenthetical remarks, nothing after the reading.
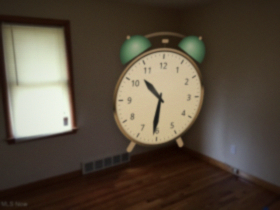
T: 10:31
